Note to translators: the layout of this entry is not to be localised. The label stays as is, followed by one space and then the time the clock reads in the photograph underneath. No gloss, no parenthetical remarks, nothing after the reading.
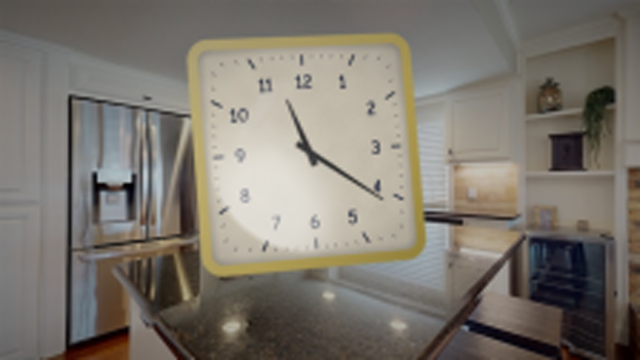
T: 11:21
